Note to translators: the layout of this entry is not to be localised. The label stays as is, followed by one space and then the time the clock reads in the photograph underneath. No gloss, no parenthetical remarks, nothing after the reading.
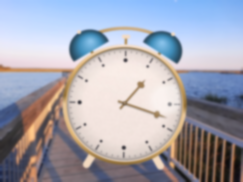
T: 1:18
